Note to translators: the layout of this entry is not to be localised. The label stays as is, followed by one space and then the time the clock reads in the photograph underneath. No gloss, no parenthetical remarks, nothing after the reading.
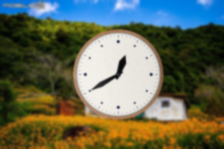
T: 12:40
